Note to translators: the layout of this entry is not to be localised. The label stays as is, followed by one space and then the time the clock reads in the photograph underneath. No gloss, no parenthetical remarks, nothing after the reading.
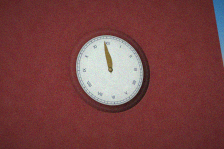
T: 11:59
